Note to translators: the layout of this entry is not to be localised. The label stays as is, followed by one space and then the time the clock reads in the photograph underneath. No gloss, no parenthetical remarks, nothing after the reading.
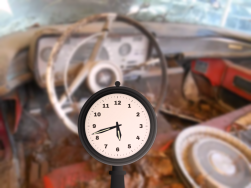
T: 5:42
